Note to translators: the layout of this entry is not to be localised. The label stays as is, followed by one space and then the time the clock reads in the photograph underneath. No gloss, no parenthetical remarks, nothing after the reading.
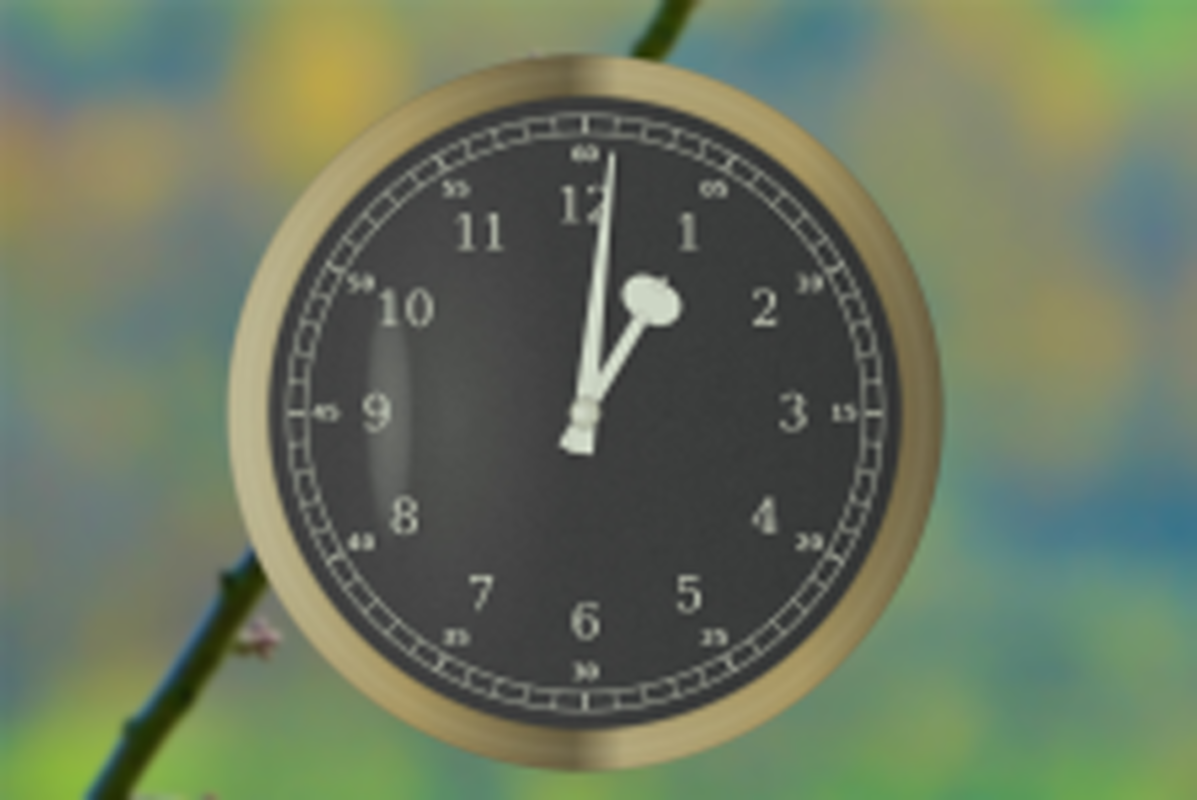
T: 1:01
